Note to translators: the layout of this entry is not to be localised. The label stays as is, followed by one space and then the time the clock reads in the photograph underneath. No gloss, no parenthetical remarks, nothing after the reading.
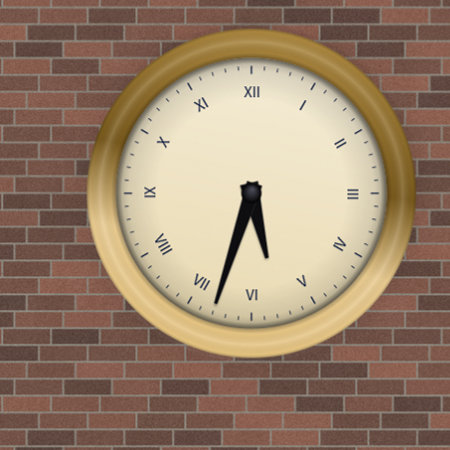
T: 5:33
